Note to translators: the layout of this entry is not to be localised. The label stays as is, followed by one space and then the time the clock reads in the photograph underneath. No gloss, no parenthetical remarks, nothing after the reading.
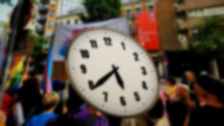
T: 5:39
